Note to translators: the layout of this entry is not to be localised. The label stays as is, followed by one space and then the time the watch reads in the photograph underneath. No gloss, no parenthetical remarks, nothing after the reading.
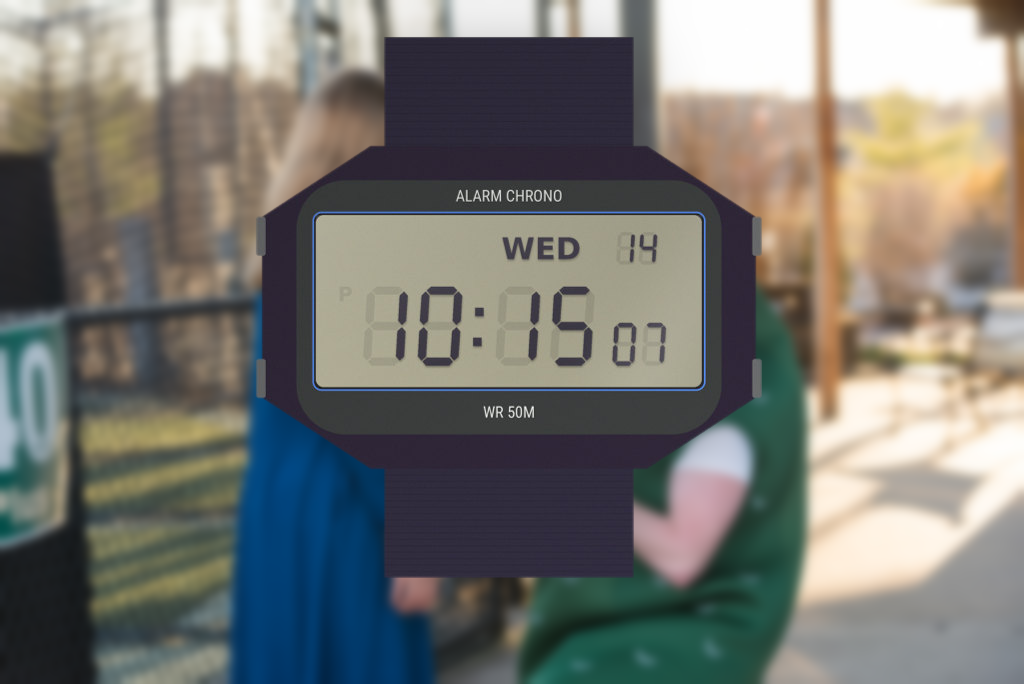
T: 10:15:07
